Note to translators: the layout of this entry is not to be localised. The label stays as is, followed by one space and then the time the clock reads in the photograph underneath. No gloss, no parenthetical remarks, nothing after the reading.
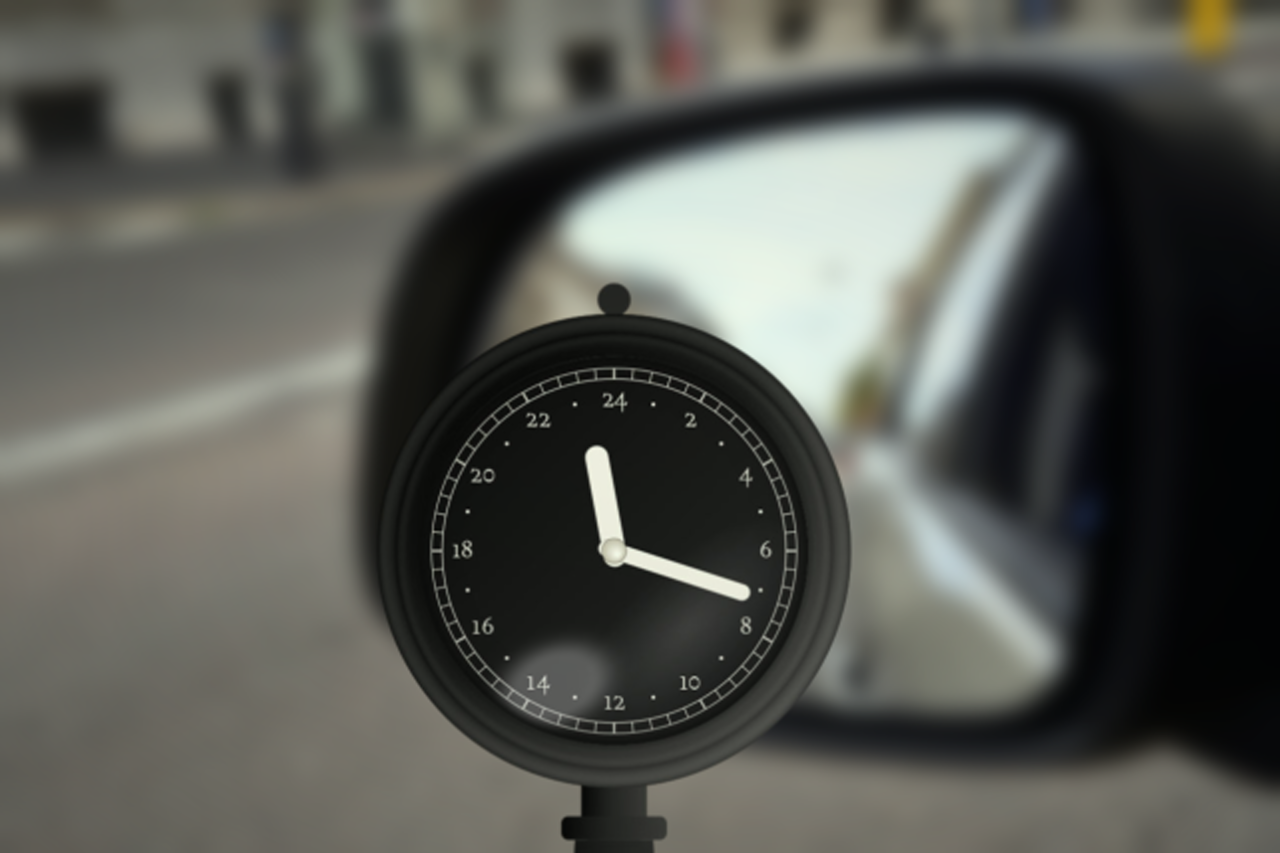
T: 23:18
